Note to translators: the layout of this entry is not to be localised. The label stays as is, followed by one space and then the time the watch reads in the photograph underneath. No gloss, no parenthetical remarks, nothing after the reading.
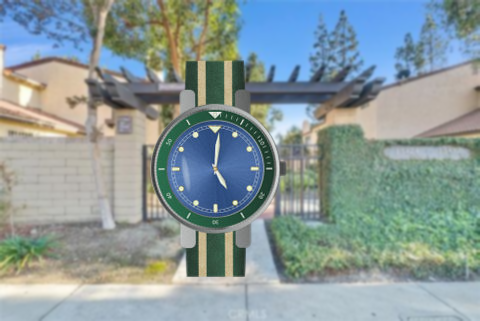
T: 5:01
